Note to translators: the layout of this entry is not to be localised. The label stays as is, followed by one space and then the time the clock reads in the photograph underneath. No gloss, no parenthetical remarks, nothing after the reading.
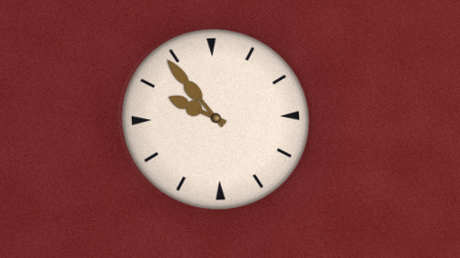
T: 9:54
